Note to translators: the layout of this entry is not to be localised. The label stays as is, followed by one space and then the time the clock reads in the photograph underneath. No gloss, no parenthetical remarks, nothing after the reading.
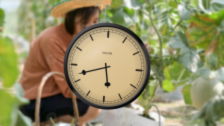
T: 5:42
